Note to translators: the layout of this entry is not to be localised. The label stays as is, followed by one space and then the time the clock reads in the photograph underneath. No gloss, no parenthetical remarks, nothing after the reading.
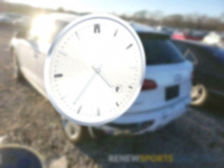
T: 4:37
